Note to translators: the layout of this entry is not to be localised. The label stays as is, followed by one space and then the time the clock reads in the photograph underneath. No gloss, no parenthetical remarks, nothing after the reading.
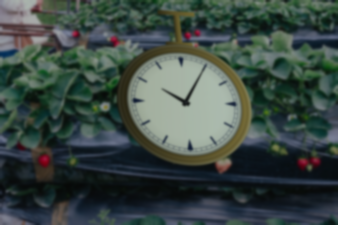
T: 10:05
